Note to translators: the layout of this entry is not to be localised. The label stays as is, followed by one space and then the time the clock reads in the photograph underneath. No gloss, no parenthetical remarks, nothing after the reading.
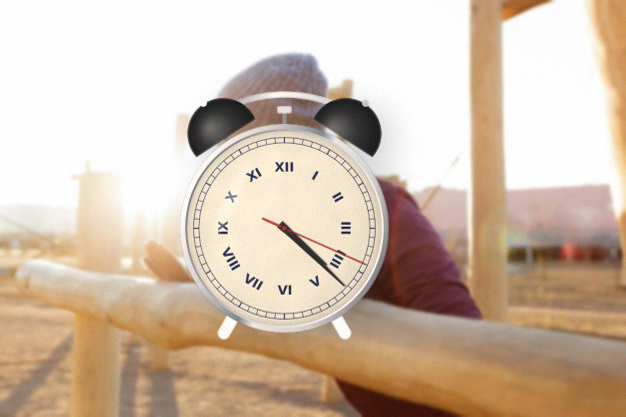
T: 4:22:19
